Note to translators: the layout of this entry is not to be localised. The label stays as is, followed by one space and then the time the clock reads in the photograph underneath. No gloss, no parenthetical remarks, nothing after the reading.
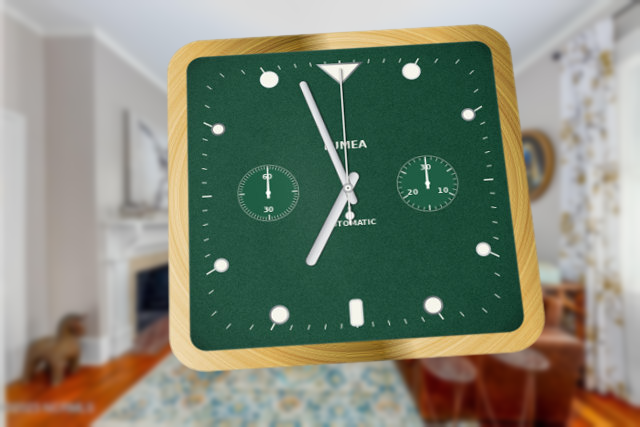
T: 6:57
